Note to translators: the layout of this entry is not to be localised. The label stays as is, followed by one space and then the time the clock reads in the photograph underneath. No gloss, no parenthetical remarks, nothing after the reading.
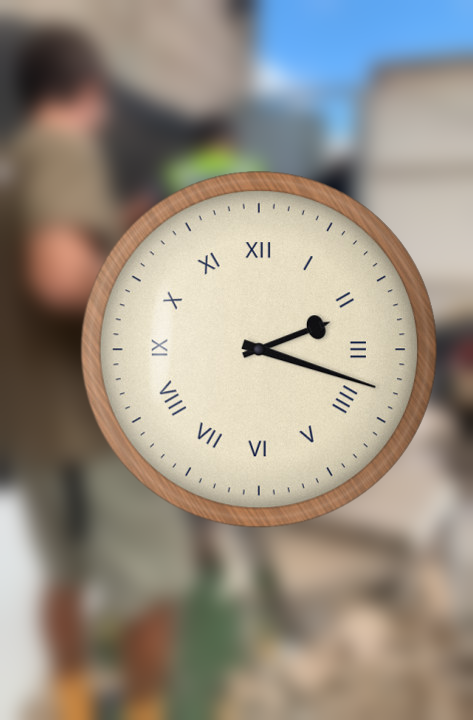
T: 2:18
